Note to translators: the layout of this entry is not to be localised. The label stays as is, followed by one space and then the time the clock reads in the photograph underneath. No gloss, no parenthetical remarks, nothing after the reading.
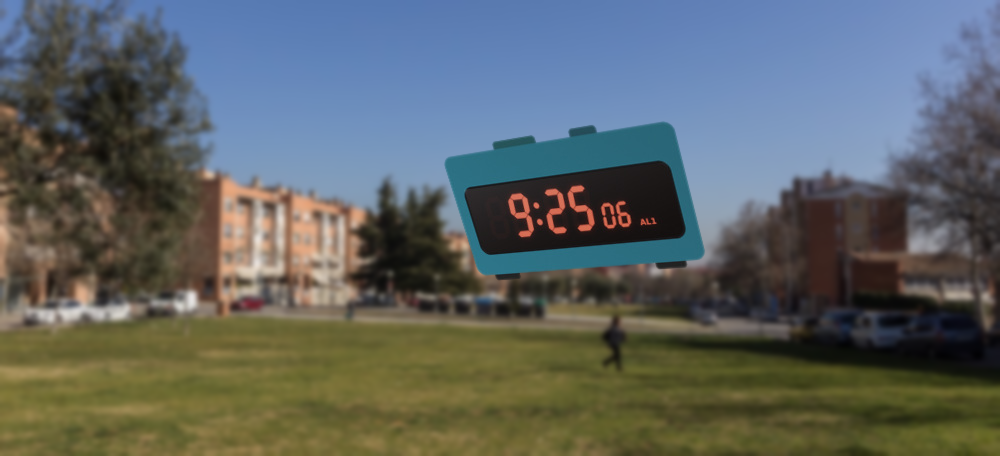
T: 9:25:06
